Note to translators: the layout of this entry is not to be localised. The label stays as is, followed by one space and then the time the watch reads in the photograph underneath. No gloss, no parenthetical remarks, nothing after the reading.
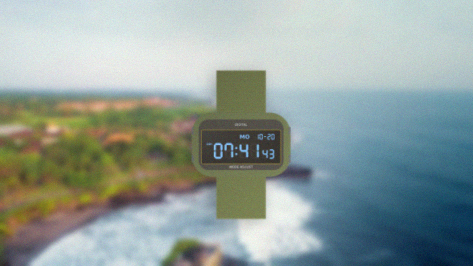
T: 7:41:43
